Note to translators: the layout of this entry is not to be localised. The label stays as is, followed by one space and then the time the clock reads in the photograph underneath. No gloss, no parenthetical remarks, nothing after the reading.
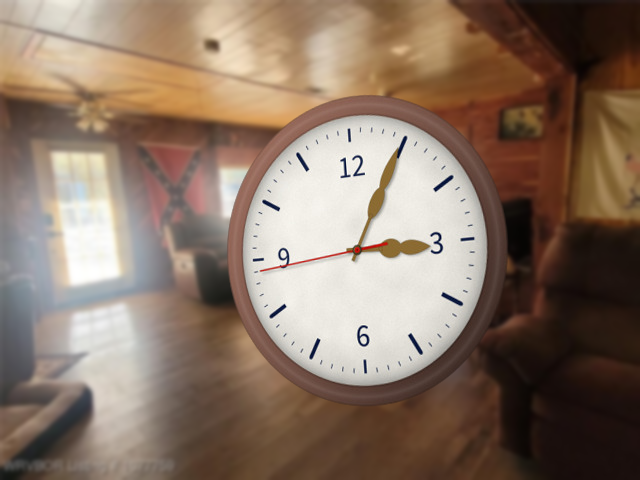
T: 3:04:44
